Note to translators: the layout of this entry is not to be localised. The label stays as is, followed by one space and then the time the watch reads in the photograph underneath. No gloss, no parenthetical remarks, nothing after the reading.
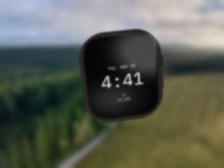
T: 4:41
